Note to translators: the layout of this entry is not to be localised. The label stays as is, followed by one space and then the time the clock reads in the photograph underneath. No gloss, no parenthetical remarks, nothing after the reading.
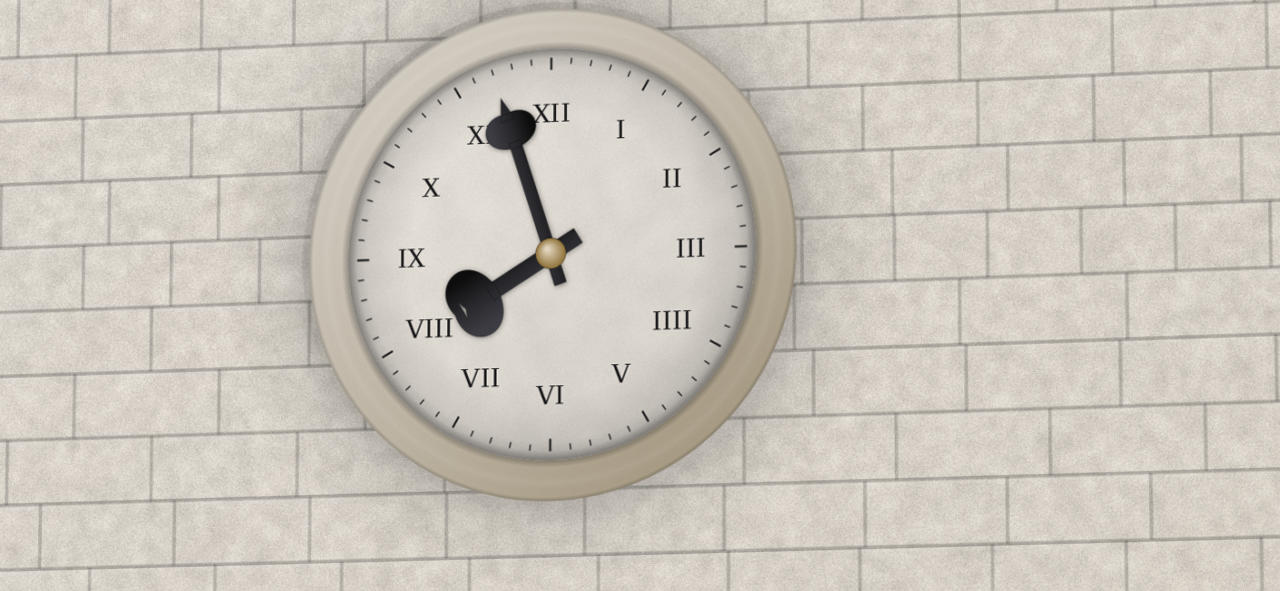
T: 7:57
